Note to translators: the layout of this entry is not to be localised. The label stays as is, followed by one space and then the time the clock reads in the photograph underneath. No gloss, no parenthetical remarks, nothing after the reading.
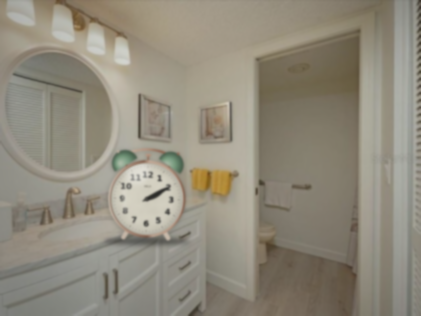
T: 2:10
